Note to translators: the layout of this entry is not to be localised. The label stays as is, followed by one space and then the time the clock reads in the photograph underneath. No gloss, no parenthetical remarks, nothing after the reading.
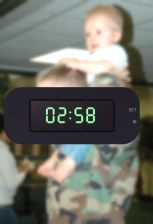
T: 2:58
